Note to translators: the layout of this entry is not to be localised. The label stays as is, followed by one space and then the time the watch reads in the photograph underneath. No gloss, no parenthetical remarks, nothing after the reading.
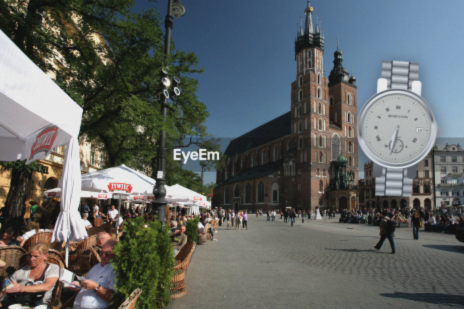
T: 6:32
